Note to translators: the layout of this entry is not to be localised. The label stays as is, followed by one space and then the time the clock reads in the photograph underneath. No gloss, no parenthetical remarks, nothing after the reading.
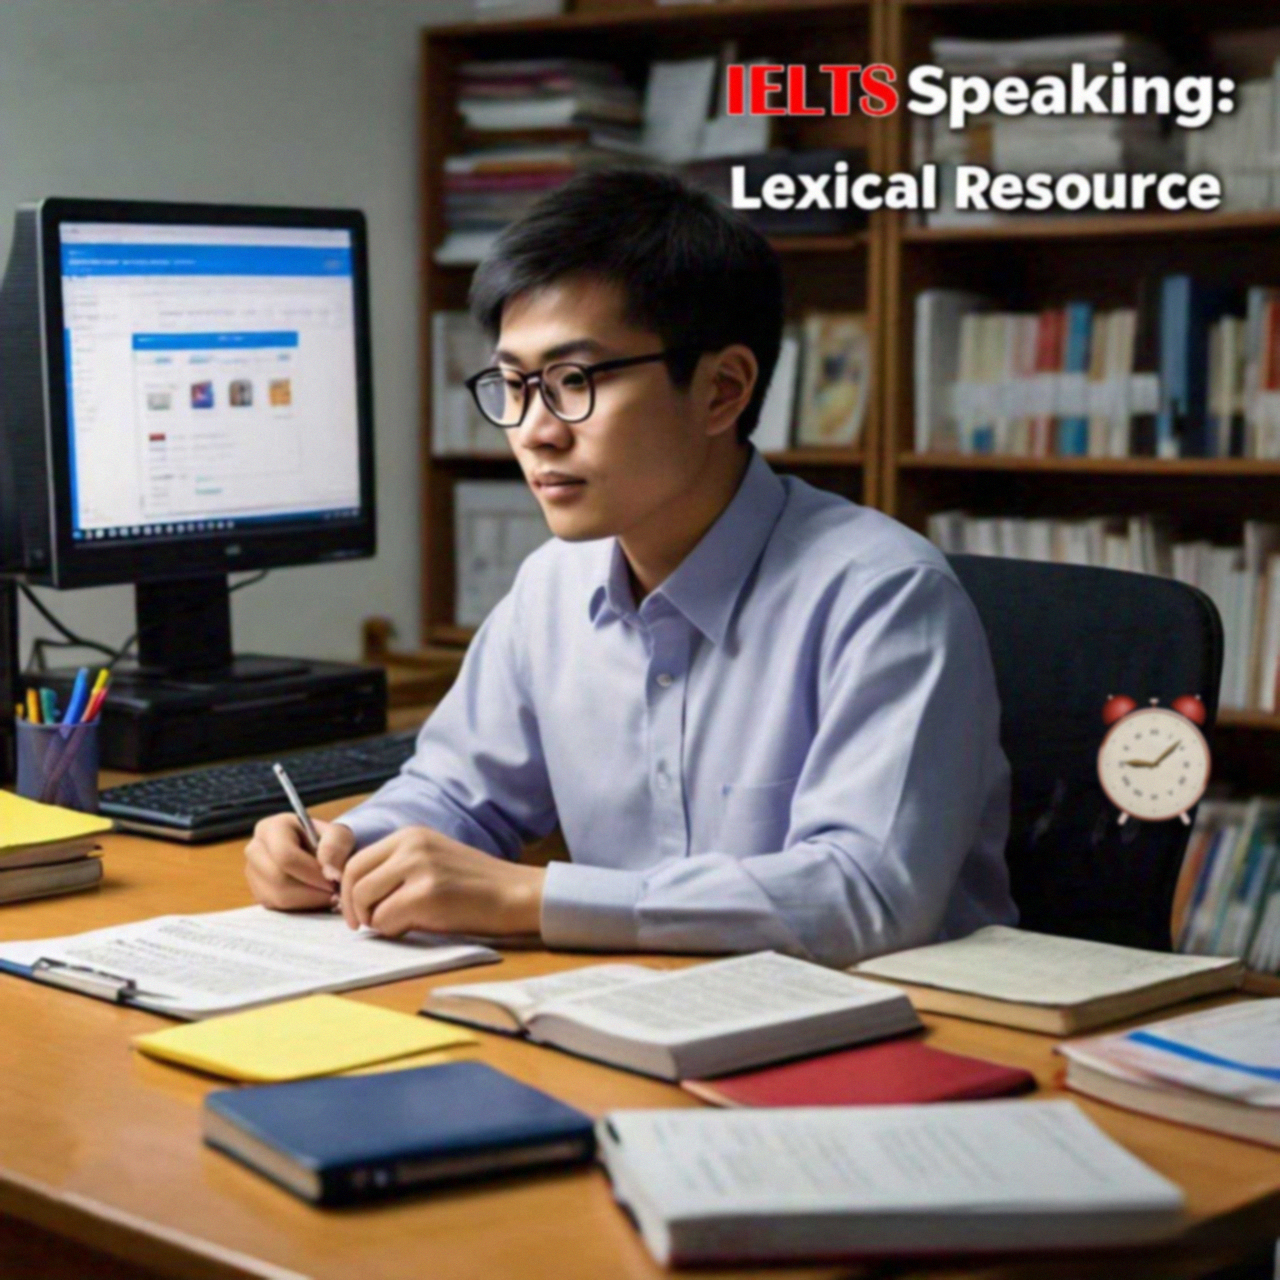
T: 9:08
